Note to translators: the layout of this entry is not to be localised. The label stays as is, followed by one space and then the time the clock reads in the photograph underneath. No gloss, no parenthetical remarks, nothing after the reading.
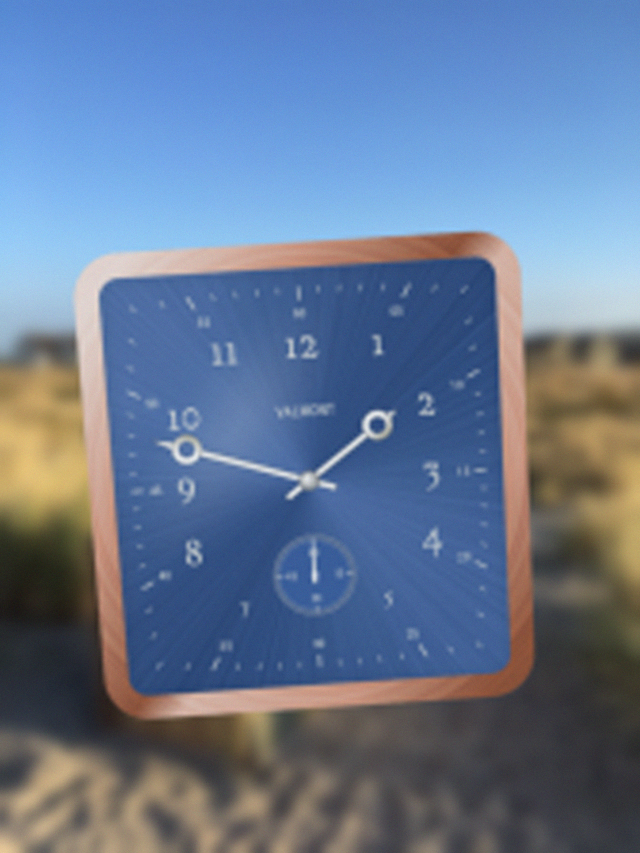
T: 1:48
